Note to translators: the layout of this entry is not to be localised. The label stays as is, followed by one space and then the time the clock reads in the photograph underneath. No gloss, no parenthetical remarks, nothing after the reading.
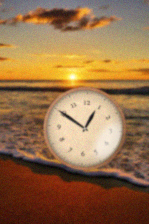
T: 12:50
